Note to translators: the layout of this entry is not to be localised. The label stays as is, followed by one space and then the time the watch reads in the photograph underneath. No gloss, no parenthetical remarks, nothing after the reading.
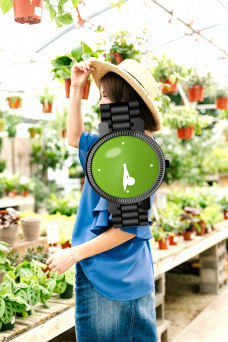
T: 5:31
